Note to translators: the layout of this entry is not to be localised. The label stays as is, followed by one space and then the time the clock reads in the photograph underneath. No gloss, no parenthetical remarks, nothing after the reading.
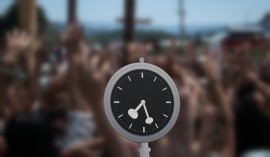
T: 7:27
